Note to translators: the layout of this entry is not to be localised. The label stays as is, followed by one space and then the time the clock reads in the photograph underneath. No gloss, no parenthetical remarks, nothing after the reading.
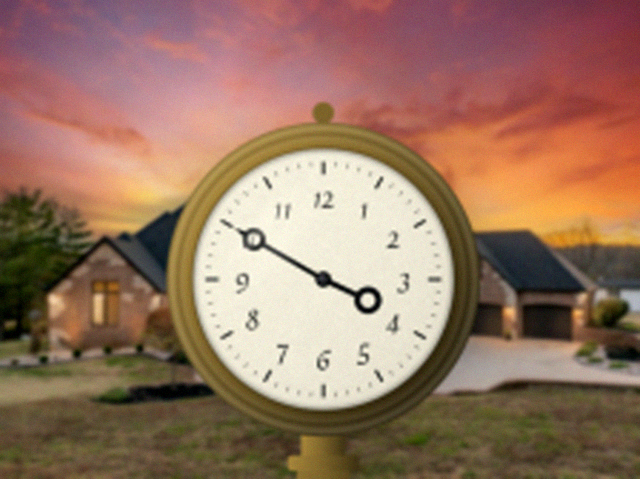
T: 3:50
